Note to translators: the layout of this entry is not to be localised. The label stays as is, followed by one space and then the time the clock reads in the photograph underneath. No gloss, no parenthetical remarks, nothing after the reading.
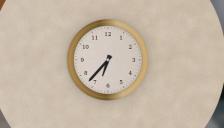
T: 6:37
